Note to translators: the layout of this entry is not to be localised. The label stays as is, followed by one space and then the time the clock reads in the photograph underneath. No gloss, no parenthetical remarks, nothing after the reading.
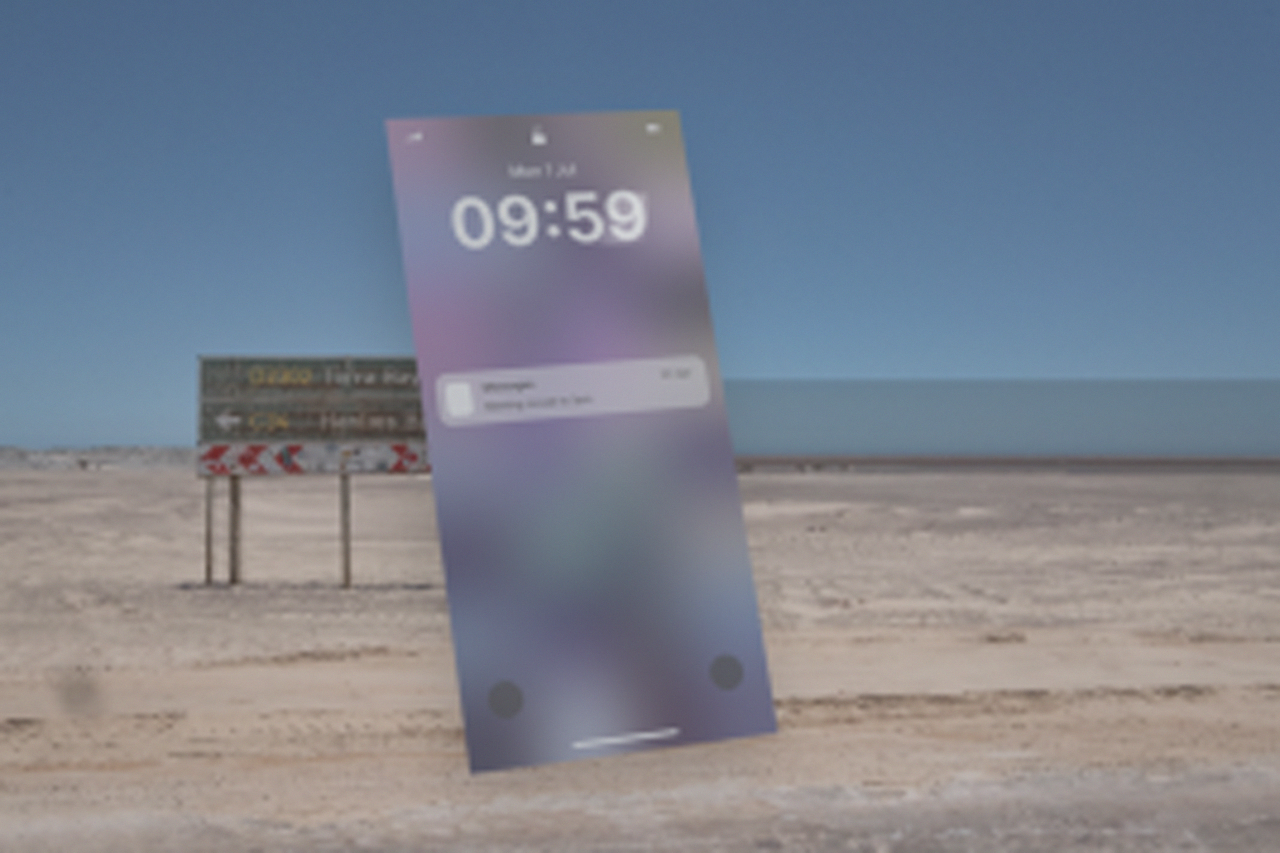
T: 9:59
